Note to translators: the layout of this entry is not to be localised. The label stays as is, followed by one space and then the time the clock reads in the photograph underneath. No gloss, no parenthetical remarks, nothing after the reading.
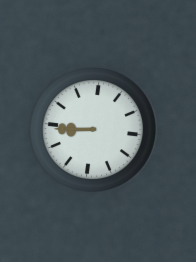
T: 8:44
